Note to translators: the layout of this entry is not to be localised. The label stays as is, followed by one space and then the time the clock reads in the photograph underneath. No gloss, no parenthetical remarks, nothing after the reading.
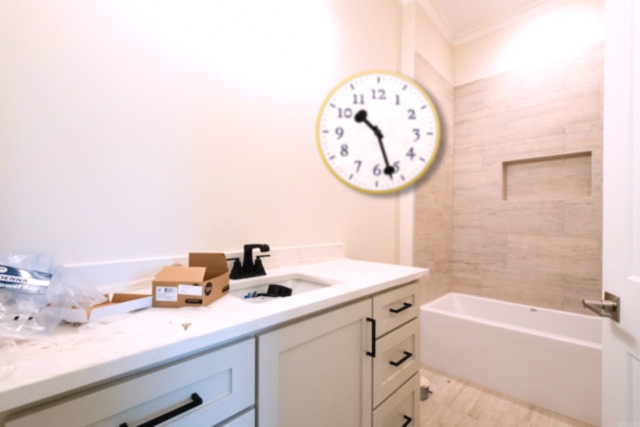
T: 10:27
